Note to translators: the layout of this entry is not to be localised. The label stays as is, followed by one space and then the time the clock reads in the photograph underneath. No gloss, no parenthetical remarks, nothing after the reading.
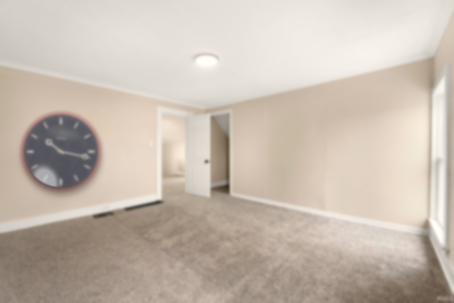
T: 10:17
